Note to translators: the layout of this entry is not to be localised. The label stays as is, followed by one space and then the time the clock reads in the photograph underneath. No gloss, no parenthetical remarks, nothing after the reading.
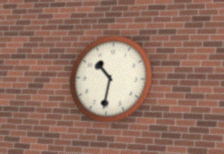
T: 10:31
